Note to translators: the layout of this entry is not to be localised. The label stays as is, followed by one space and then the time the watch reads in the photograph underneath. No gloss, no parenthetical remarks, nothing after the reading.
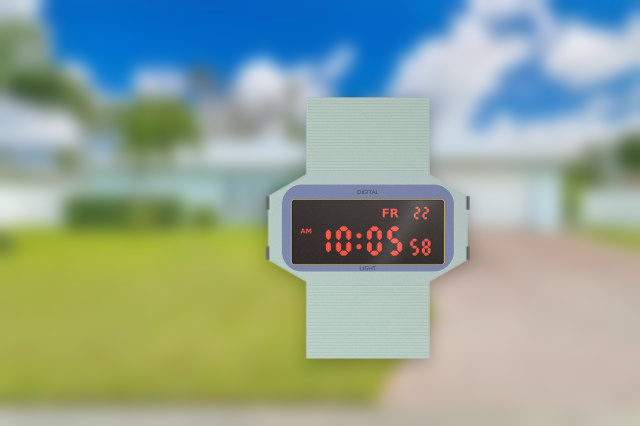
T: 10:05:58
